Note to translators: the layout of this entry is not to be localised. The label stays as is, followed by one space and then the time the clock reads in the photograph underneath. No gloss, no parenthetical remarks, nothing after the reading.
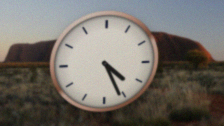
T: 4:26
